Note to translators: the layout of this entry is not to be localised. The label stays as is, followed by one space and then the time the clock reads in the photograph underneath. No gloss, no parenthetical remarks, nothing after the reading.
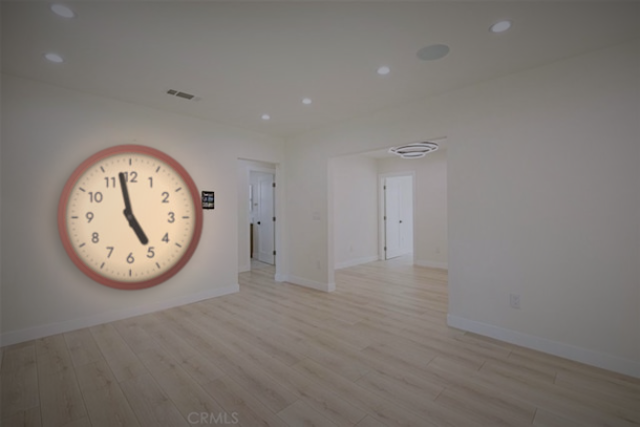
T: 4:58
